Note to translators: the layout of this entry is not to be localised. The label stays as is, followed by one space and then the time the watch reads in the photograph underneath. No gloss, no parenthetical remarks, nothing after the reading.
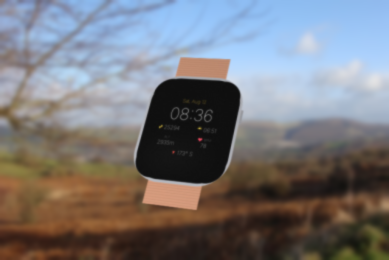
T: 8:36
